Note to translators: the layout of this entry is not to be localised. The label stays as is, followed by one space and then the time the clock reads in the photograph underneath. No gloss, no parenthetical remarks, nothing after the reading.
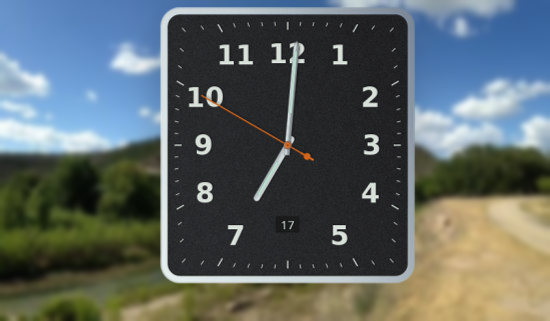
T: 7:00:50
